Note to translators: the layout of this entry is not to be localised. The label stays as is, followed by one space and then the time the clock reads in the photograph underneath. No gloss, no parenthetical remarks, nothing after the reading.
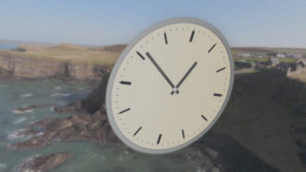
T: 12:51
